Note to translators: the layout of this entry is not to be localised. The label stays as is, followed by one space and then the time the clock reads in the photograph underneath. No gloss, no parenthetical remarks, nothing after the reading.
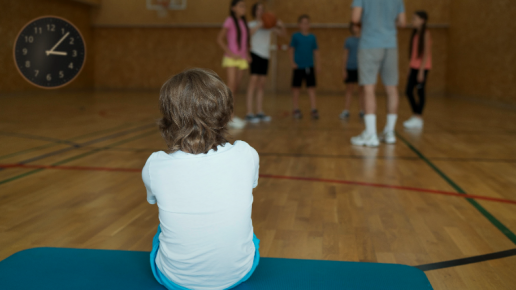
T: 3:07
